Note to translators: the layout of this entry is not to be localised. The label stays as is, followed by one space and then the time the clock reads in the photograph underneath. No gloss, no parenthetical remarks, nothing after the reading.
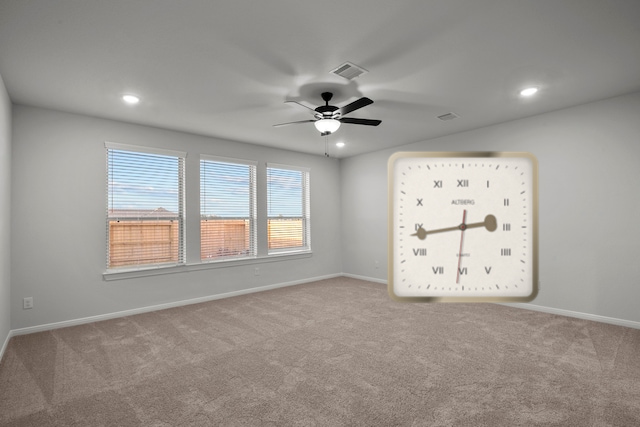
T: 2:43:31
